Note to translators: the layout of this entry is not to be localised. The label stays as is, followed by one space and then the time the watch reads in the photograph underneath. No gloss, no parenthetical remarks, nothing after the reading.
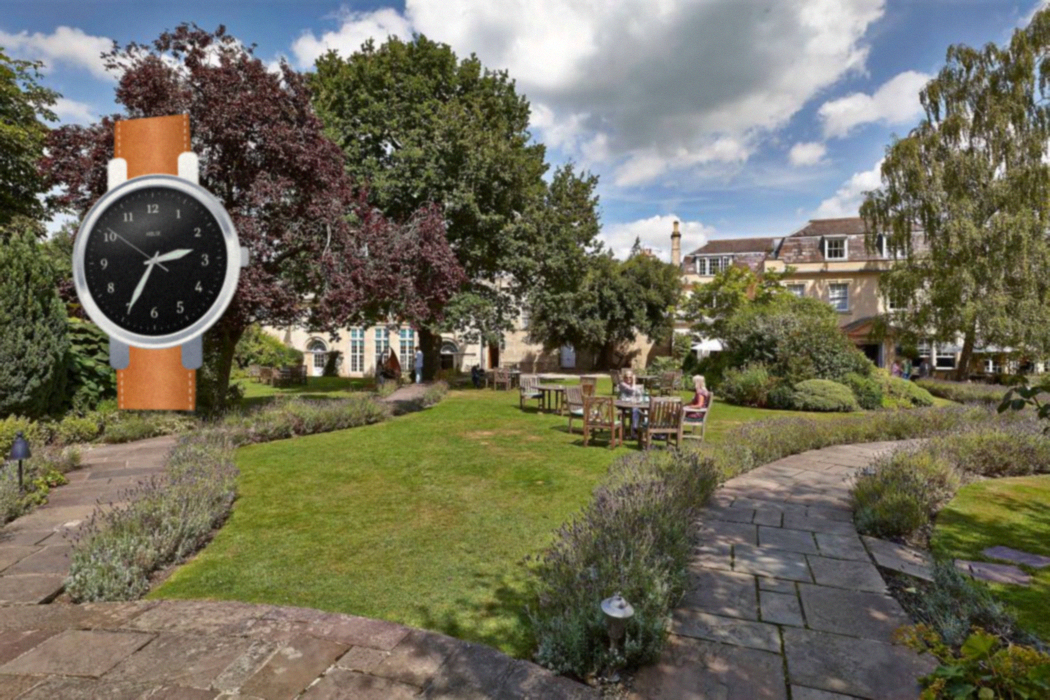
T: 2:34:51
